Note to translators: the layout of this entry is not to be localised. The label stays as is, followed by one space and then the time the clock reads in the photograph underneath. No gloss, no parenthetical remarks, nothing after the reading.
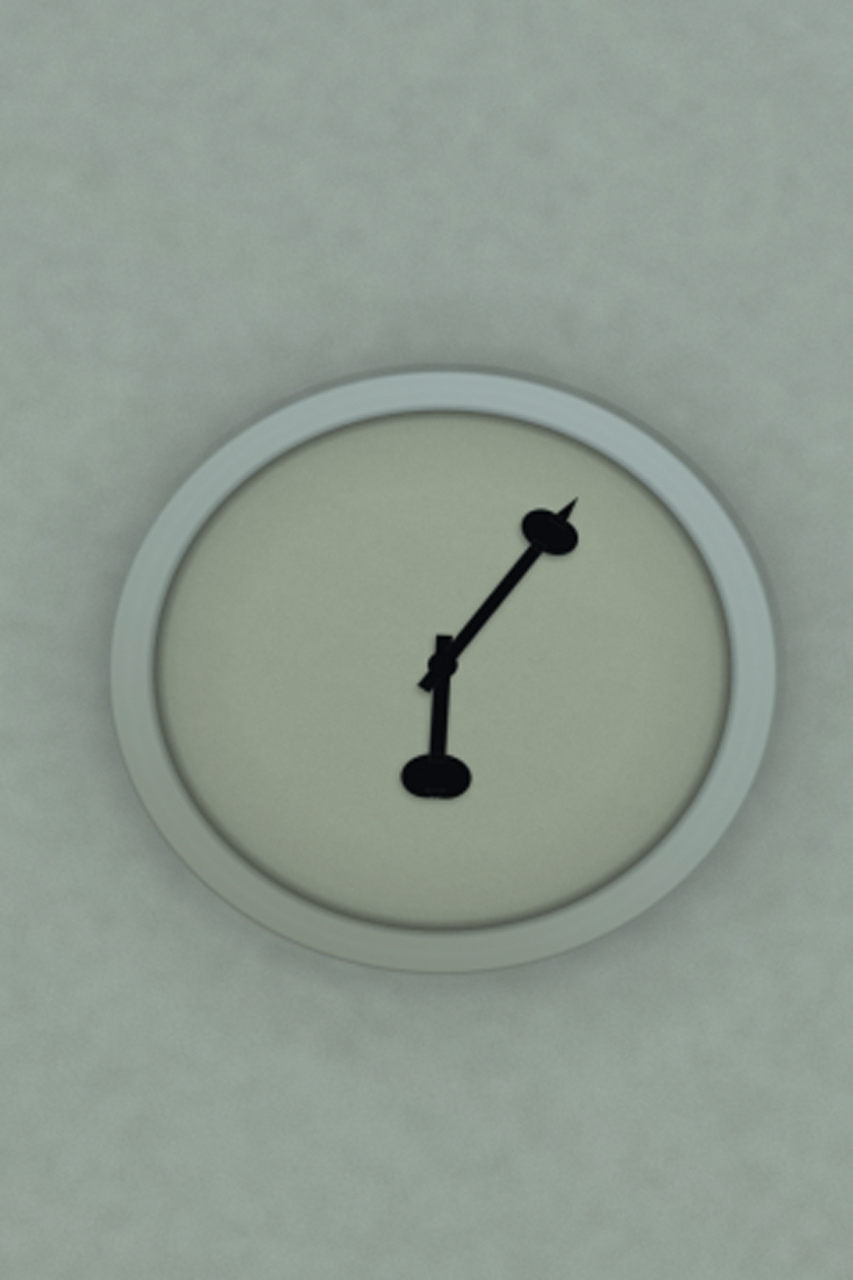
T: 6:06
